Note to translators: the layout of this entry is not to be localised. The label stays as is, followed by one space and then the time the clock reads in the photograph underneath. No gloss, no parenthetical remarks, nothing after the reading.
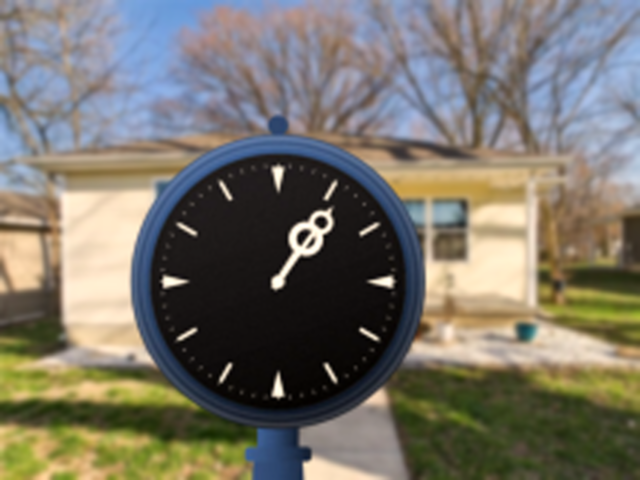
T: 1:06
